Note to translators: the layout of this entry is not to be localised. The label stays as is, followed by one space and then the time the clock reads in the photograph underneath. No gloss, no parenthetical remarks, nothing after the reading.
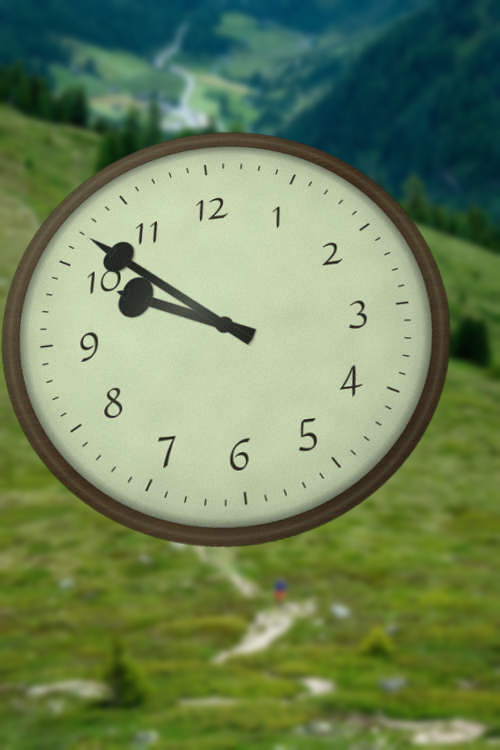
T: 9:52
